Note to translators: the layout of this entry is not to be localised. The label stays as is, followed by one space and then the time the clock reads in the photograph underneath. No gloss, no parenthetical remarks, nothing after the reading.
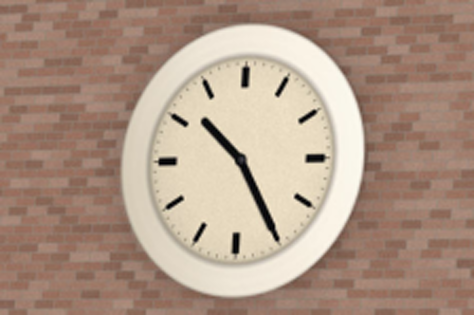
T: 10:25
